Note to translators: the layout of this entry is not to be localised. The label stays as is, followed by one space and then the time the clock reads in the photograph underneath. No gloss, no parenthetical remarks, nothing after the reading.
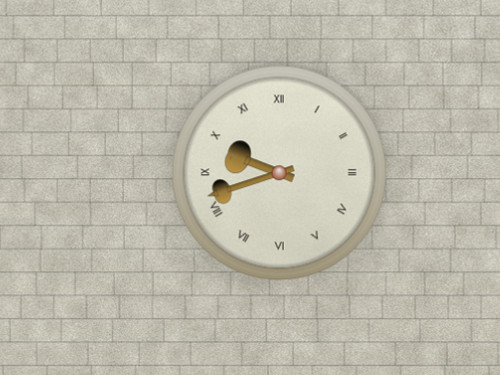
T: 9:42
